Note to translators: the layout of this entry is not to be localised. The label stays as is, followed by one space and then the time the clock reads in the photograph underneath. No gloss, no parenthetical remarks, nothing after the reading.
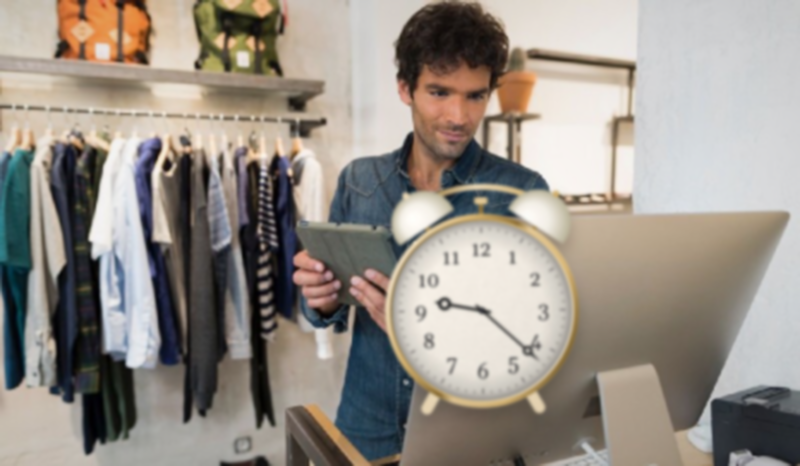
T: 9:22
